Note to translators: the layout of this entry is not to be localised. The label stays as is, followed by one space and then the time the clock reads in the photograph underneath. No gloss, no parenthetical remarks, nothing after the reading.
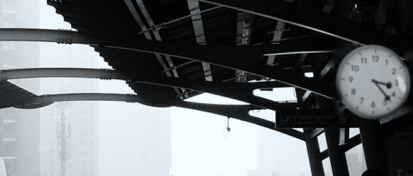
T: 3:23
